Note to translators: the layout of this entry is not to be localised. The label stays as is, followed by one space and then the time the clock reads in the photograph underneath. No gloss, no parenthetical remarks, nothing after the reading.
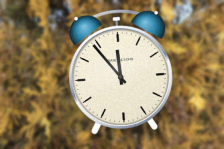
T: 11:54
